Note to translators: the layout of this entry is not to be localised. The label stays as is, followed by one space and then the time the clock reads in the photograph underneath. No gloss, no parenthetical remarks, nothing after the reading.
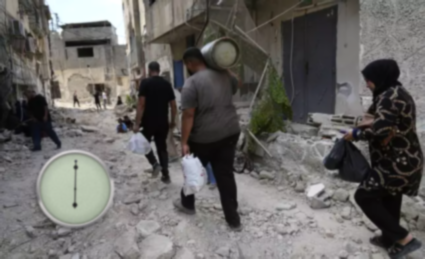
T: 6:00
